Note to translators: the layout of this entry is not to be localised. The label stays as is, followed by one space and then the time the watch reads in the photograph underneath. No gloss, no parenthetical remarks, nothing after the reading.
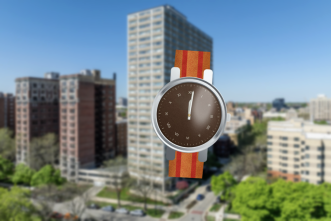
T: 12:01
